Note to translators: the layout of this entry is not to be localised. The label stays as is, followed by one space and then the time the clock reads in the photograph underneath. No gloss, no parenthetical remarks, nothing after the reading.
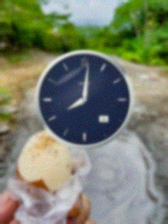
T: 8:01
